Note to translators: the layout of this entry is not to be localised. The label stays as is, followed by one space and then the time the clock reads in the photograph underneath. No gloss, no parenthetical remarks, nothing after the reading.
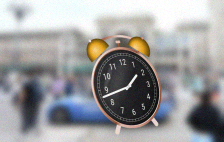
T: 1:43
